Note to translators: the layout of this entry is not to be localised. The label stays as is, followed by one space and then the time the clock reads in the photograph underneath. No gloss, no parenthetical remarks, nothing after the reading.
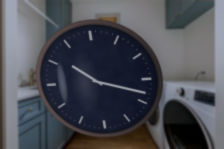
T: 10:18
